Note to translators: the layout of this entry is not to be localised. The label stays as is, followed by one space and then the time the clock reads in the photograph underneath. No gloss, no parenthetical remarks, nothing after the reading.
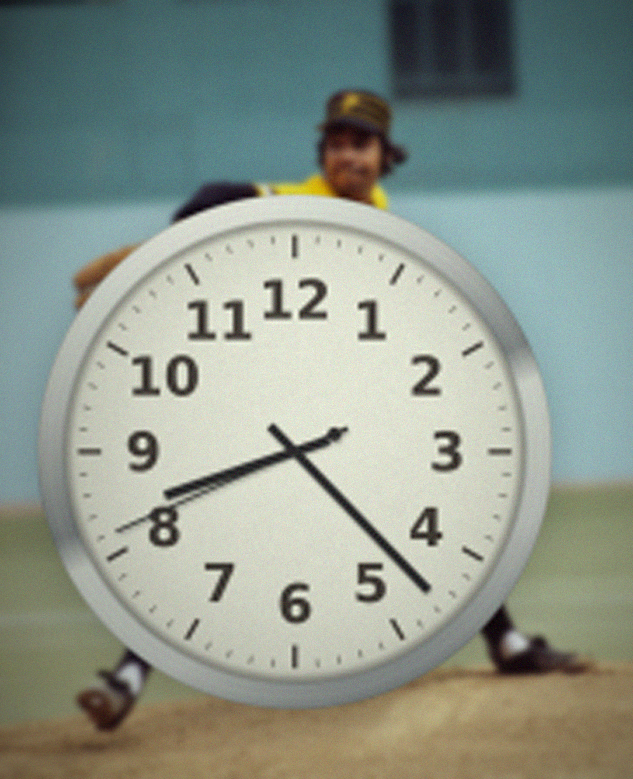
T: 8:22:41
